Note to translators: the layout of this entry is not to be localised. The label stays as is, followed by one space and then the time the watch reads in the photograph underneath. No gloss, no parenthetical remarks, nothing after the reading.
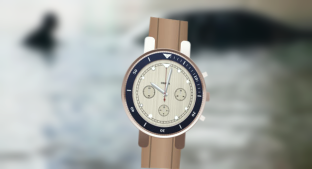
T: 10:02
